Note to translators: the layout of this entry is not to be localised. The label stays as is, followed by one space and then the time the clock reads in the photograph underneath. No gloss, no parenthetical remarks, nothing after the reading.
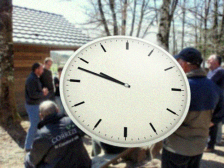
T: 9:48
